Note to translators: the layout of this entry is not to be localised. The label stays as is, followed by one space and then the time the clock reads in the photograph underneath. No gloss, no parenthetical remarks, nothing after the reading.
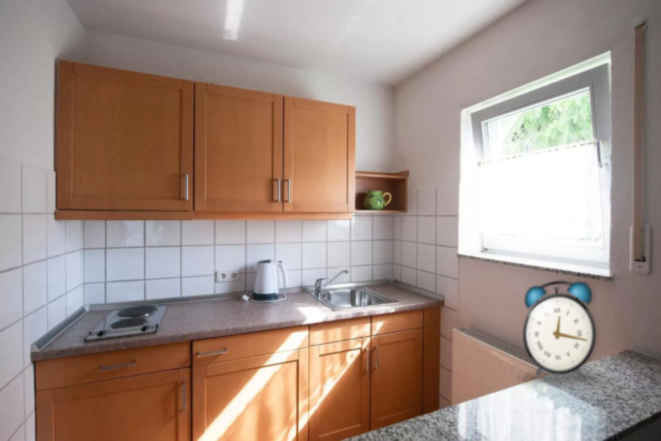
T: 12:17
